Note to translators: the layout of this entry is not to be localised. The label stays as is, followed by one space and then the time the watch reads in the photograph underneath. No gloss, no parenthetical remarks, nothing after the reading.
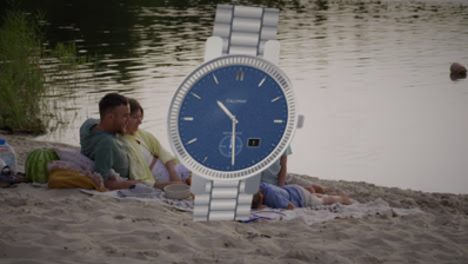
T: 10:29
